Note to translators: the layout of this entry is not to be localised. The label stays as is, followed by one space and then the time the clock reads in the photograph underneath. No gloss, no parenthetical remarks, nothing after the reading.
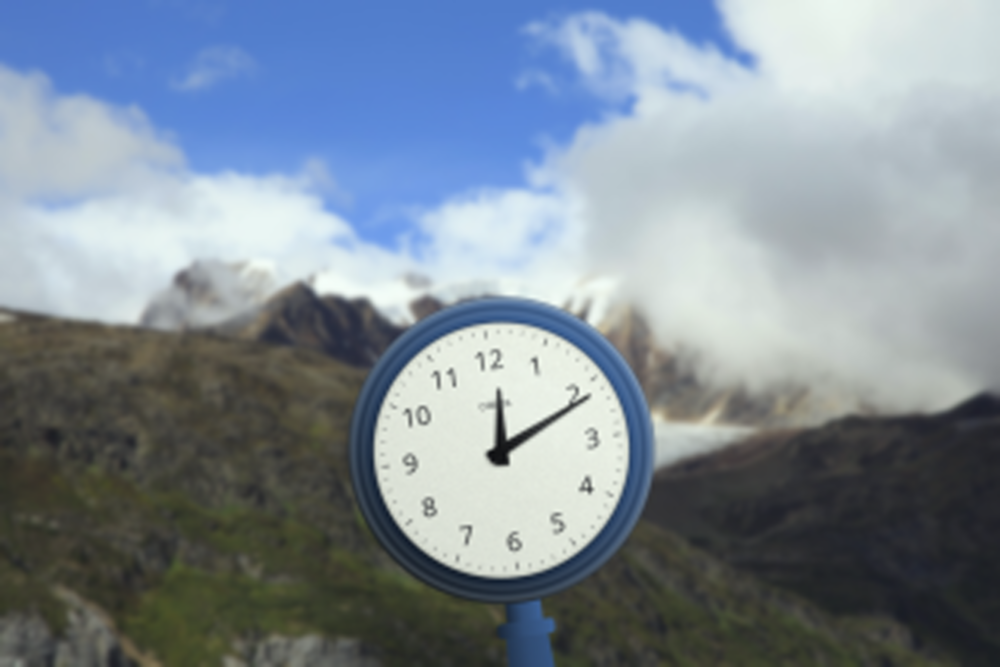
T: 12:11
